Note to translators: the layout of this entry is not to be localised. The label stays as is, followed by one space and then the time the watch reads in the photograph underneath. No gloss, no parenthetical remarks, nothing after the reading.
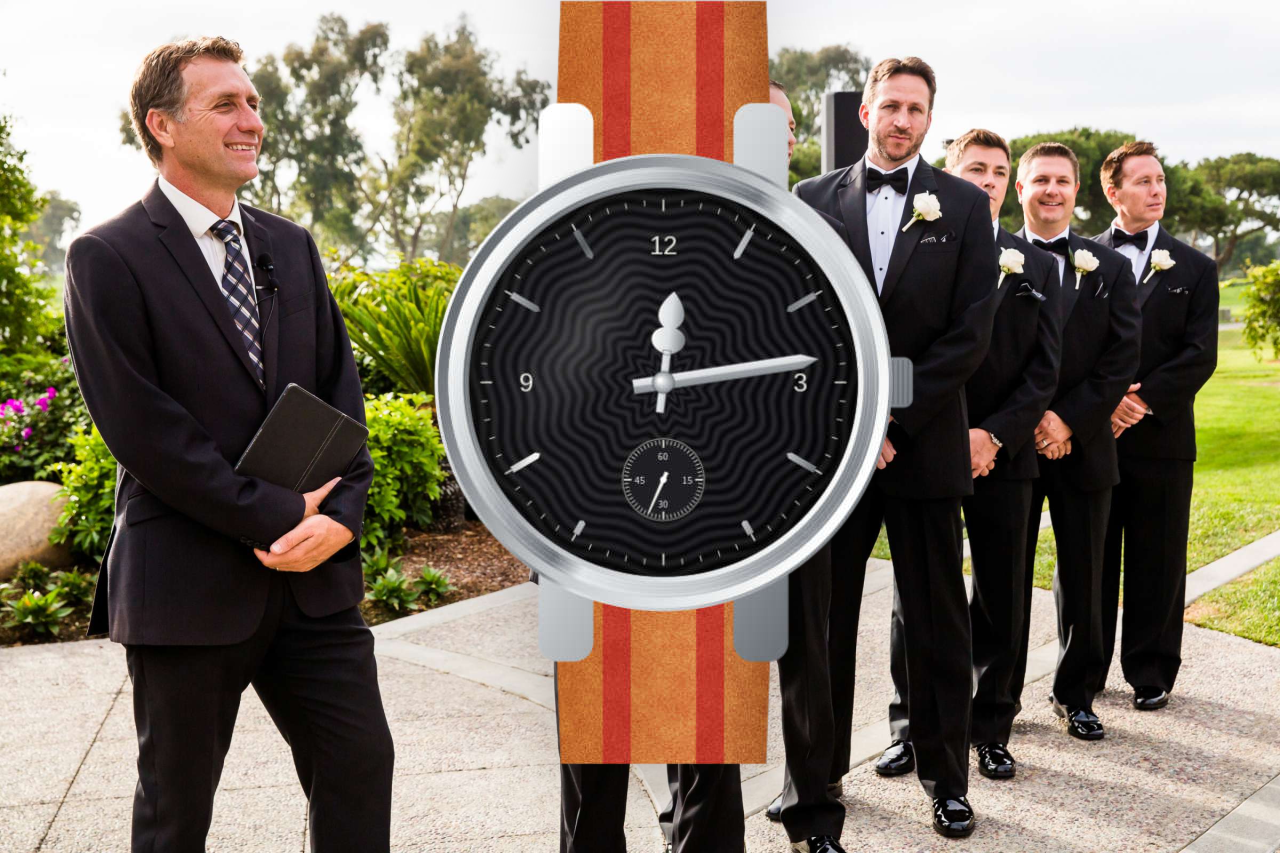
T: 12:13:34
